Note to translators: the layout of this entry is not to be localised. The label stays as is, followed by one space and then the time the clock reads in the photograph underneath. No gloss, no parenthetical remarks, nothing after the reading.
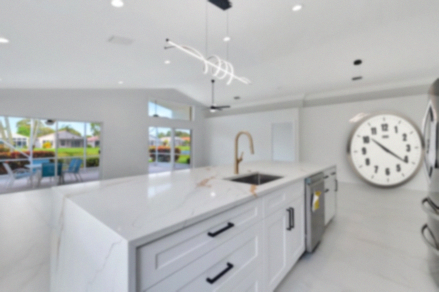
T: 10:21
